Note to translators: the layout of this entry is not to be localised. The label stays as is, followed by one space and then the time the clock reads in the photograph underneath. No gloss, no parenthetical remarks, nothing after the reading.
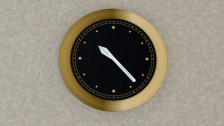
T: 10:23
